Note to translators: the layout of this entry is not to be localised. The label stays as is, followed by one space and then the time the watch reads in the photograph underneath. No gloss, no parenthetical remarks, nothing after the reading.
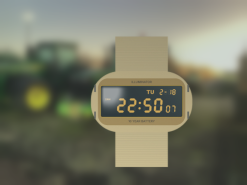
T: 22:50:07
